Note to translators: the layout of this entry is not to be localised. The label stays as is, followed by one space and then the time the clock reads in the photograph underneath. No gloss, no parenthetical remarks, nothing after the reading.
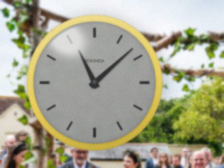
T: 11:08
